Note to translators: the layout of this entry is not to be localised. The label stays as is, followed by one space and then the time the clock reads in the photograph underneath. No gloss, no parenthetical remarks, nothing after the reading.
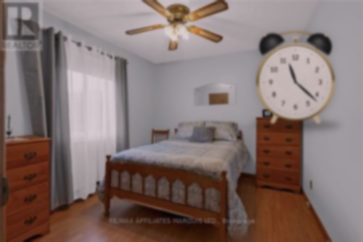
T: 11:22
